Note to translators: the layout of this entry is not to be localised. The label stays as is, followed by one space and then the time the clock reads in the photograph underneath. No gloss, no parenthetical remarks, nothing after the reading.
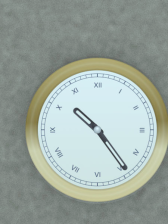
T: 10:24
